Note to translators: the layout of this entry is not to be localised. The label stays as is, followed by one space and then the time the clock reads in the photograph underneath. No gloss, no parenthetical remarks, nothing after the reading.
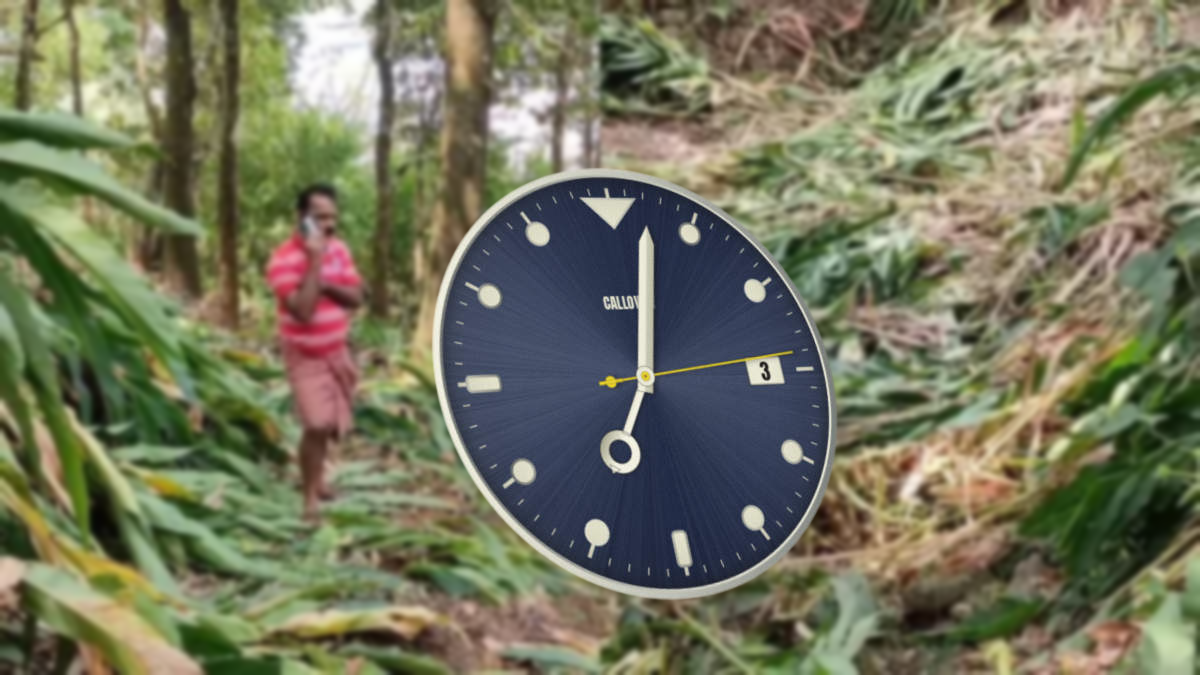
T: 7:02:14
